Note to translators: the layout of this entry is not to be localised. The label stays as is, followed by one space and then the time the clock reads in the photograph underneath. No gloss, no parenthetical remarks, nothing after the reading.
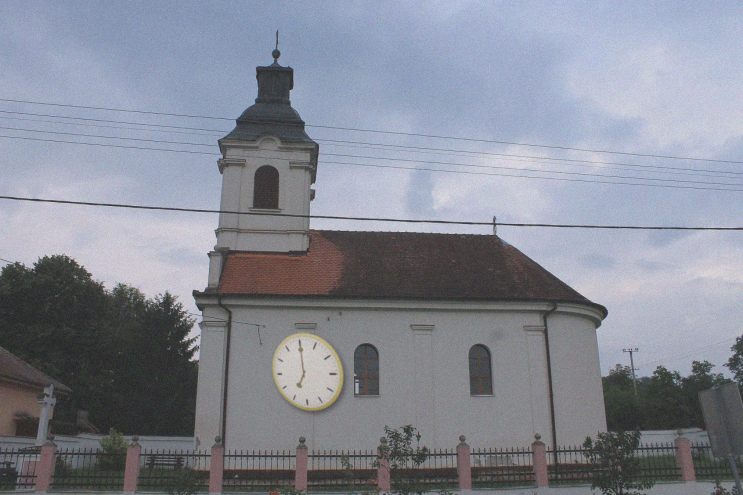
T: 7:00
